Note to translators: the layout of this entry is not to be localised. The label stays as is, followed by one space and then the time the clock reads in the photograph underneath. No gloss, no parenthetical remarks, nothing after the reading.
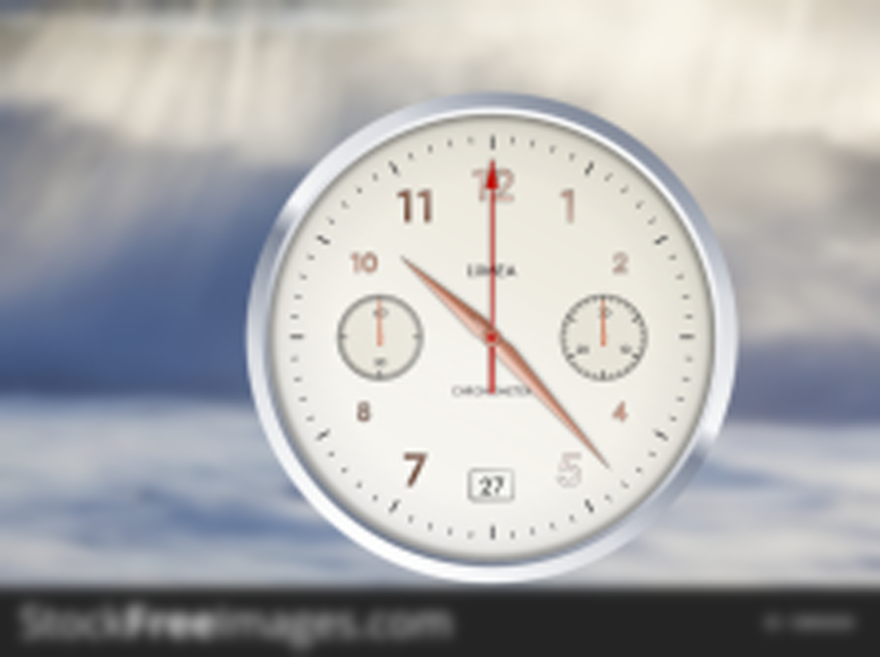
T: 10:23
